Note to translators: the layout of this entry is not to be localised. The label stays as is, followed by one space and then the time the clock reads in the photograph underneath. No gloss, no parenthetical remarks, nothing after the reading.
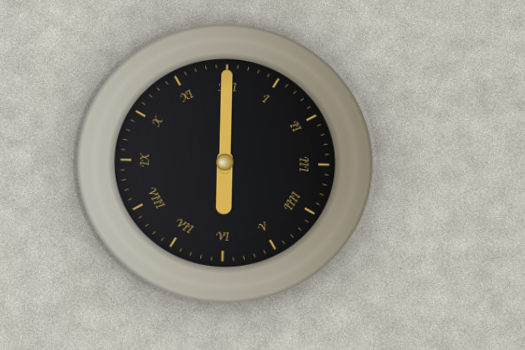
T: 6:00
